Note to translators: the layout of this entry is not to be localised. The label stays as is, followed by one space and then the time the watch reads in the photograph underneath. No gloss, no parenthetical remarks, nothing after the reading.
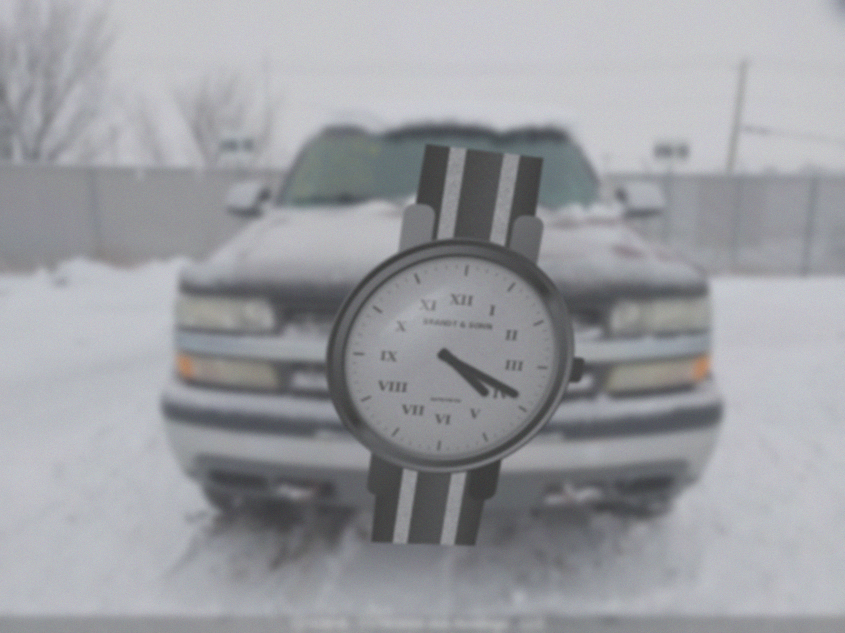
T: 4:19
